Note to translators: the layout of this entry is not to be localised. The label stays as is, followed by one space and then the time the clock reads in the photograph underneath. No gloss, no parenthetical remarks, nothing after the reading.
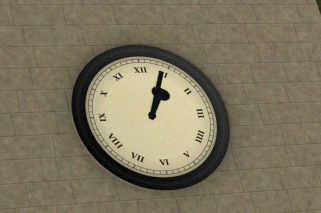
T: 1:04
